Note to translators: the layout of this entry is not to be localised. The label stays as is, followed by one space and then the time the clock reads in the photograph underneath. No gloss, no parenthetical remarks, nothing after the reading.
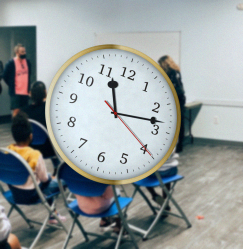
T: 11:13:20
